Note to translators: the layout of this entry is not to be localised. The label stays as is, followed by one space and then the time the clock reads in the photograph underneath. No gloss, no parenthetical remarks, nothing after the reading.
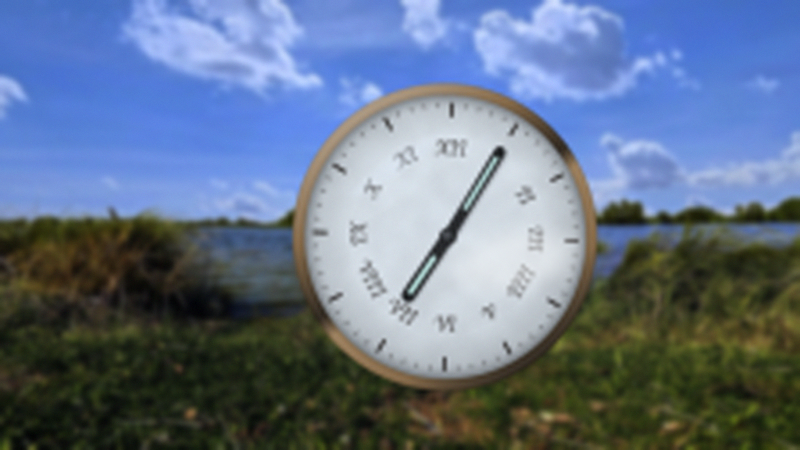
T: 7:05
